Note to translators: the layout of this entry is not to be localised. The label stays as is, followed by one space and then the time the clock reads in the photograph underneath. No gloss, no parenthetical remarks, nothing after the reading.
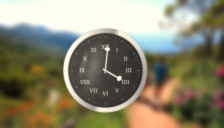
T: 4:01
